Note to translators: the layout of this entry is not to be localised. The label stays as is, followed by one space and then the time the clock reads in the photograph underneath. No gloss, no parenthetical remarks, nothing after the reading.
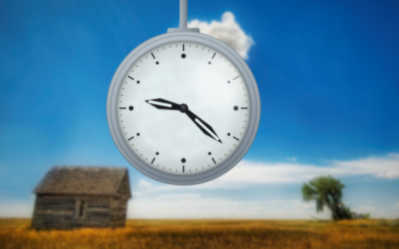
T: 9:22
